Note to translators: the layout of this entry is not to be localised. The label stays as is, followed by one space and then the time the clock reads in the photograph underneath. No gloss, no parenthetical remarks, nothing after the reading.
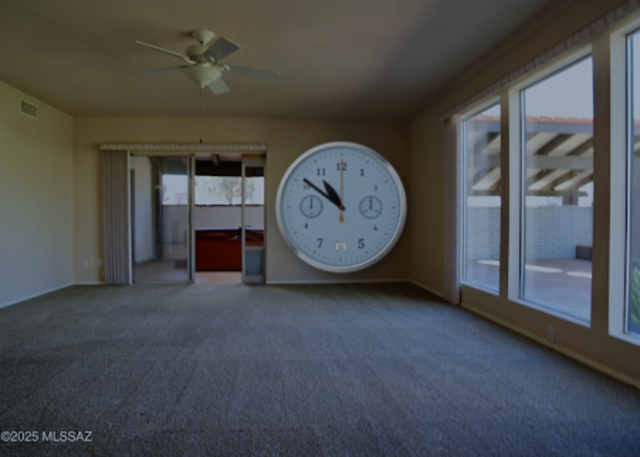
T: 10:51
